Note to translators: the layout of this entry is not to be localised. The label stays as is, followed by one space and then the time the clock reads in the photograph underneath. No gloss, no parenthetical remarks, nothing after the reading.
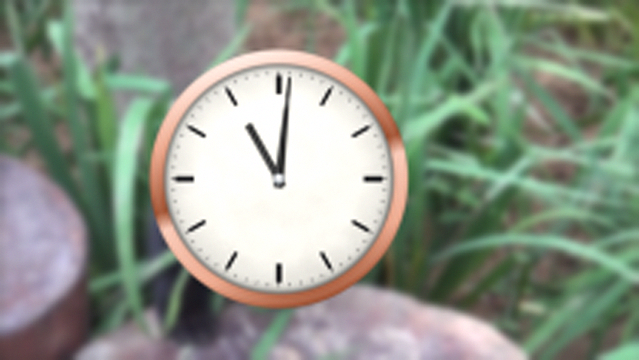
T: 11:01
